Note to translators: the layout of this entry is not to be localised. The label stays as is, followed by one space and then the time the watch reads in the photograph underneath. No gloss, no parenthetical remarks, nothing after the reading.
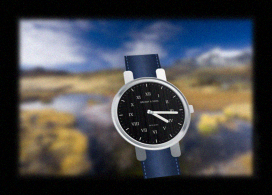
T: 4:16
